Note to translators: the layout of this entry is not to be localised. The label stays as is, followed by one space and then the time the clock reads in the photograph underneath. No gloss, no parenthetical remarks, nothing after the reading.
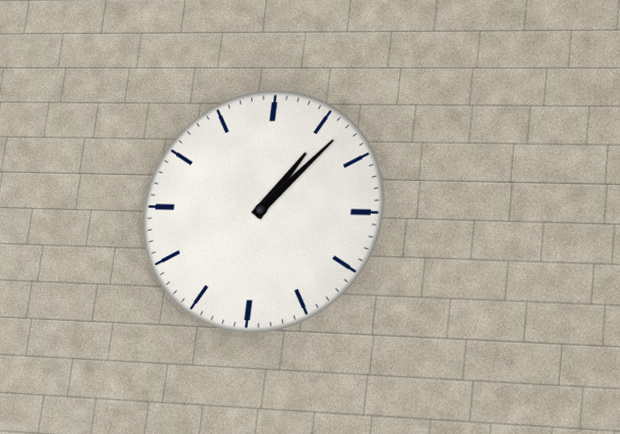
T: 1:07
